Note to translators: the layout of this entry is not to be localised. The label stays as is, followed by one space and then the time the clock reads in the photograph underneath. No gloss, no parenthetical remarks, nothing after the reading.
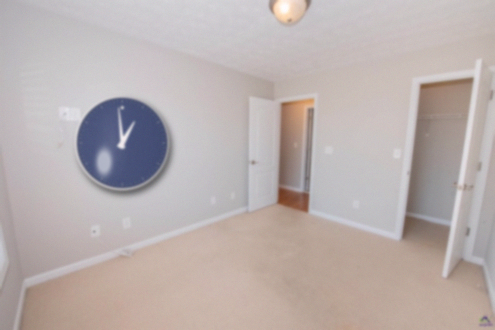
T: 12:59
